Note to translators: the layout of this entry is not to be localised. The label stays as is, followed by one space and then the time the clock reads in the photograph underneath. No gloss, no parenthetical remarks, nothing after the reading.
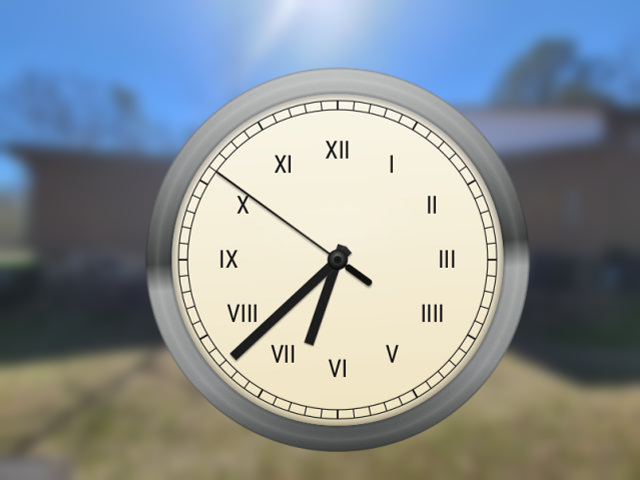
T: 6:37:51
